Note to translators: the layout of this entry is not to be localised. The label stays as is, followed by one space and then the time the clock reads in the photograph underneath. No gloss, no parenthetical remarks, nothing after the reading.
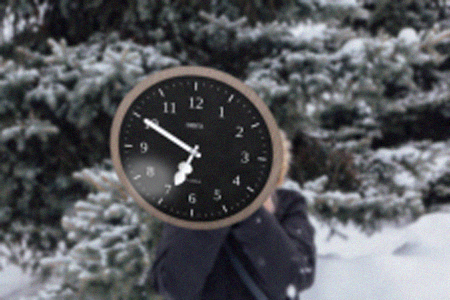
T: 6:50
